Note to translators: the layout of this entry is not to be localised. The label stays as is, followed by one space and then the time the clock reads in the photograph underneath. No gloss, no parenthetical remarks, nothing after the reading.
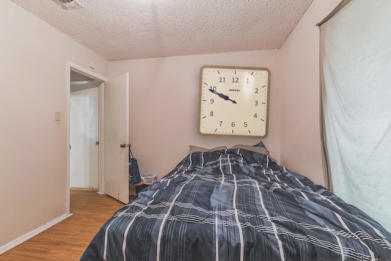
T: 9:49
